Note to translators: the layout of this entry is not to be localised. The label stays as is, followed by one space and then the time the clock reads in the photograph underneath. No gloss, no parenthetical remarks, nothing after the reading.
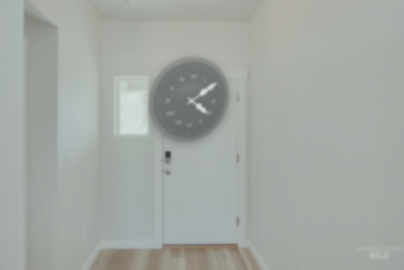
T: 4:09
